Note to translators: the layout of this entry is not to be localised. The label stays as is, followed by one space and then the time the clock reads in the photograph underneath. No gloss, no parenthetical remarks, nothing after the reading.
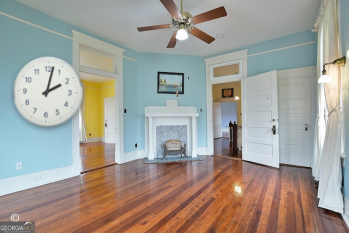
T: 2:02
